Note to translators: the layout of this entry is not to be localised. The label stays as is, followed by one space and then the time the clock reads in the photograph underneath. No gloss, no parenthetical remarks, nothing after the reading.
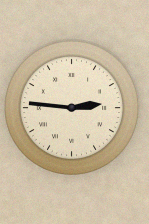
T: 2:46
